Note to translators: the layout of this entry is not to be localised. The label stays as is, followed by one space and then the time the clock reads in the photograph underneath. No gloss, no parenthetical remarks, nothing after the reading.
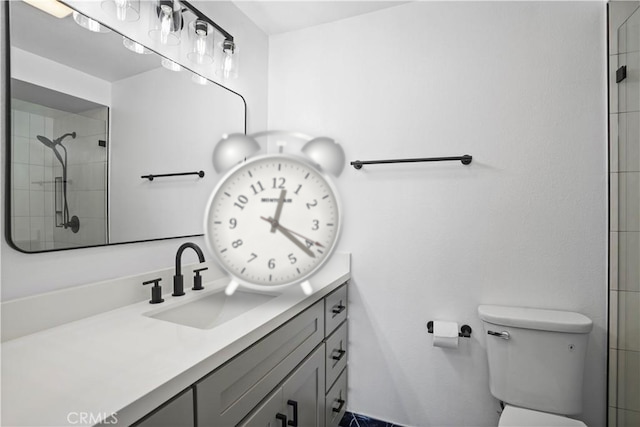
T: 12:21:19
